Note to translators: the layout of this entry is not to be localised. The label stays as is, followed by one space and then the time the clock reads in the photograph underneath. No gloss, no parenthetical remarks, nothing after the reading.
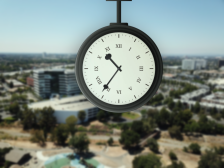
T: 10:36
